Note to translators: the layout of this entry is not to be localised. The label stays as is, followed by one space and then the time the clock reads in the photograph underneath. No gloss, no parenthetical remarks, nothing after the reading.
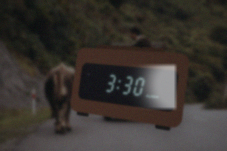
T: 3:30
